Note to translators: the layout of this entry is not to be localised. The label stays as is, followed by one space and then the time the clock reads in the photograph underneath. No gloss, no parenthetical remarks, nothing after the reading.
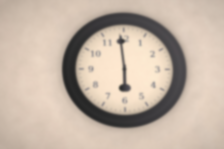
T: 5:59
